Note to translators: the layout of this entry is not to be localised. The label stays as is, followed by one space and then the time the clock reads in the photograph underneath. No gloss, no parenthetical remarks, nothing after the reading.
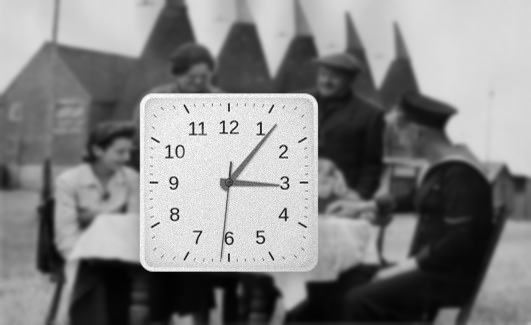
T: 3:06:31
